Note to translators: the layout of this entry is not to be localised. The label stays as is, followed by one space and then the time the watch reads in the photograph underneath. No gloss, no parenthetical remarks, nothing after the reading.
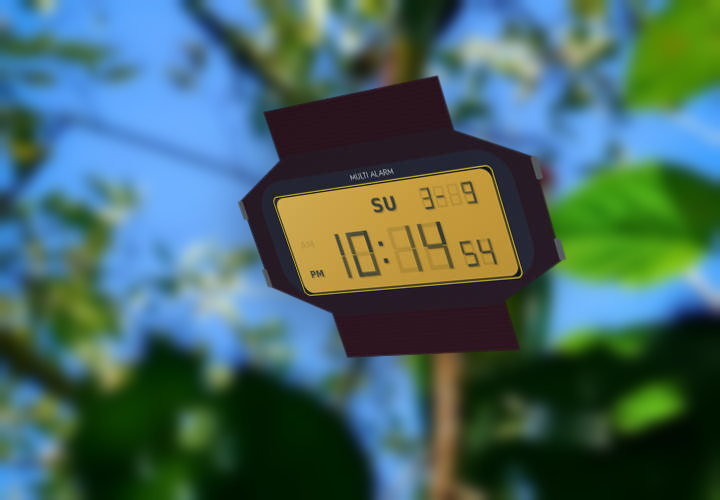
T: 10:14:54
